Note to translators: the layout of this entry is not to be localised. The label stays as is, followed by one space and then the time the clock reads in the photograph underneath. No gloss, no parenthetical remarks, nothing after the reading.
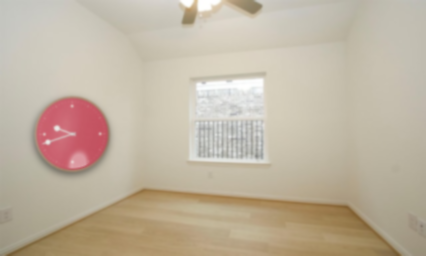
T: 9:42
